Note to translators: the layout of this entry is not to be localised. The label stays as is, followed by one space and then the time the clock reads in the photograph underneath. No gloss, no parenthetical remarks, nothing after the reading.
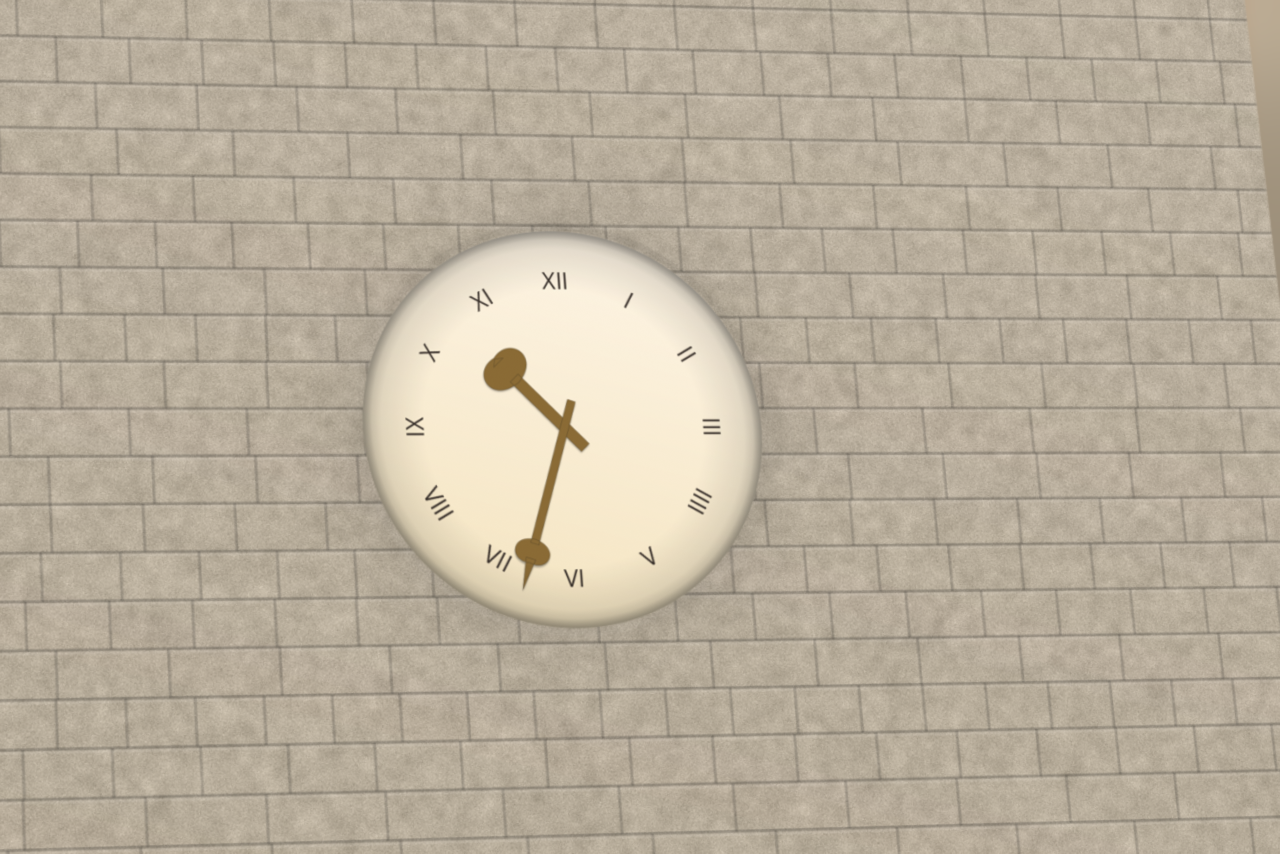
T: 10:33
